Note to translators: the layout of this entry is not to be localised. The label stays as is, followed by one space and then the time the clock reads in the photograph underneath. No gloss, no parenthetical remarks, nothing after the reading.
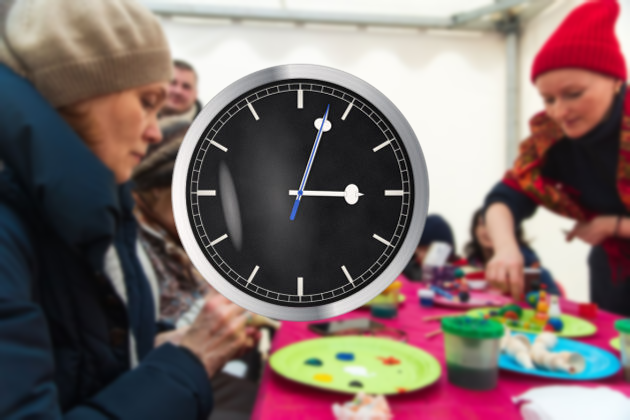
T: 3:03:03
